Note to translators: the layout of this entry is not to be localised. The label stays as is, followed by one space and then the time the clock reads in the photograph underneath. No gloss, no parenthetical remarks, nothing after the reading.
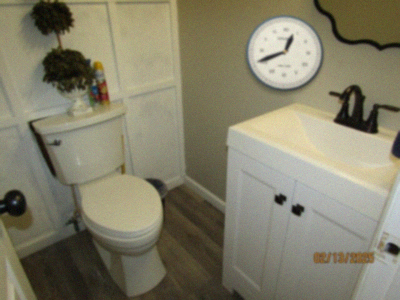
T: 12:41
